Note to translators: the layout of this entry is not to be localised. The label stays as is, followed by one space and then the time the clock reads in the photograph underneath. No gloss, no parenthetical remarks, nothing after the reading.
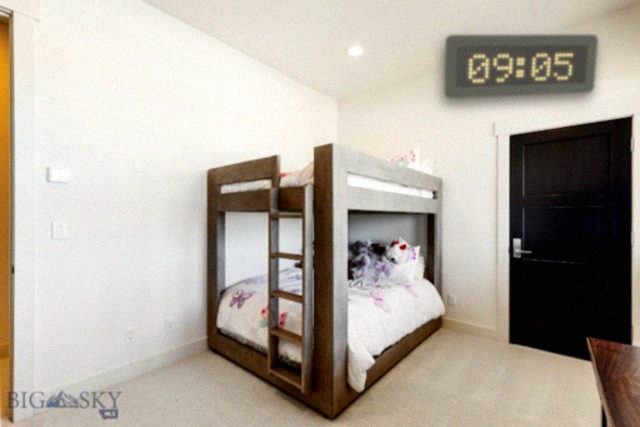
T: 9:05
